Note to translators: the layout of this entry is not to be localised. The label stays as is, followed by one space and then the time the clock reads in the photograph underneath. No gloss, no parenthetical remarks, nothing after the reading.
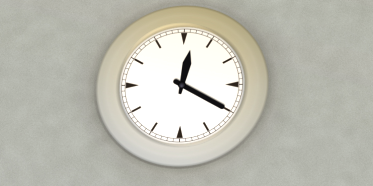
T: 12:20
